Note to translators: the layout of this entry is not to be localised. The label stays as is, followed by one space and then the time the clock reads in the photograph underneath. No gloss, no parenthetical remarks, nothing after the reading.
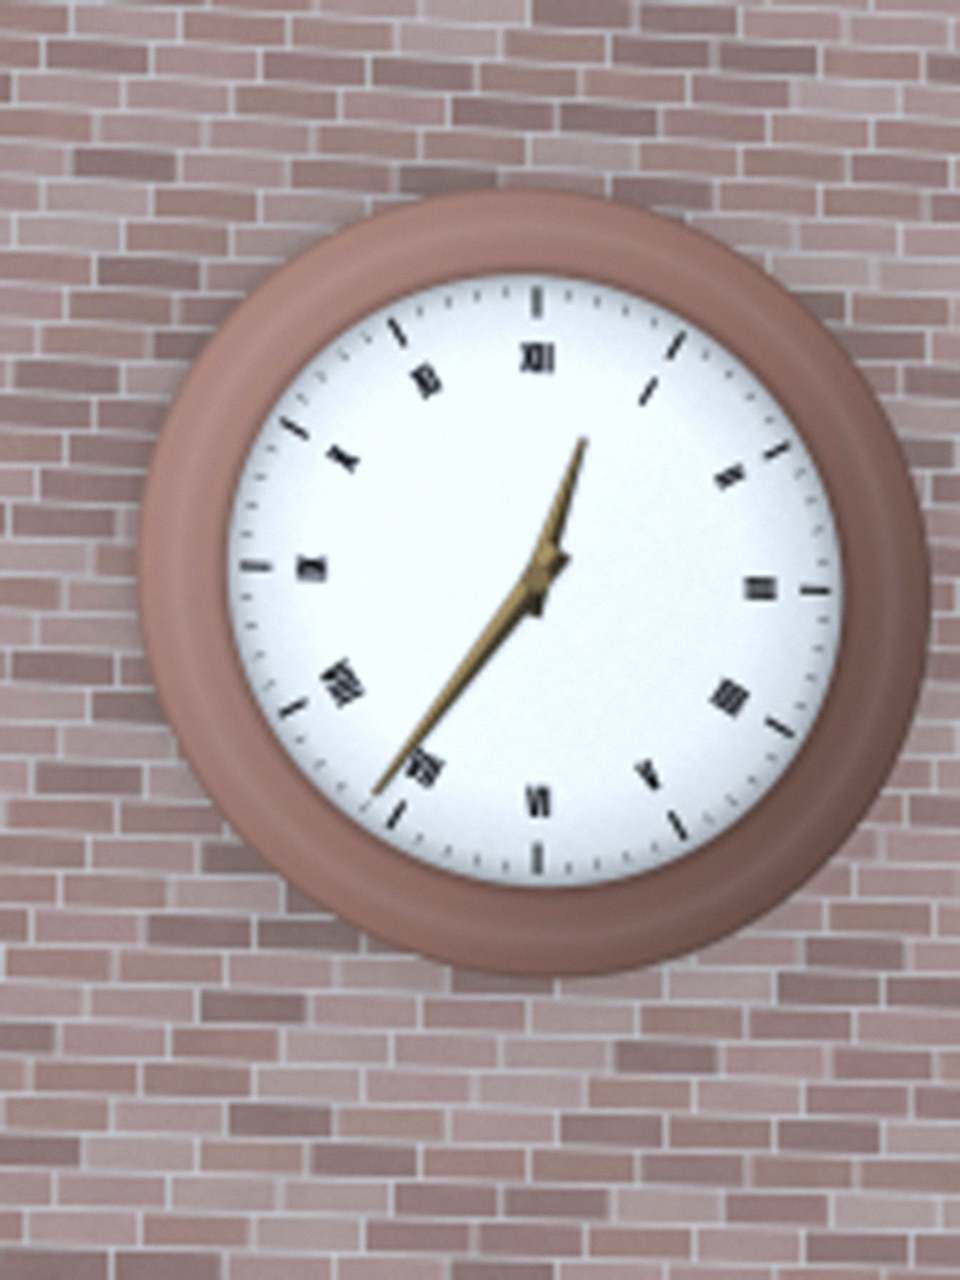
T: 12:36
